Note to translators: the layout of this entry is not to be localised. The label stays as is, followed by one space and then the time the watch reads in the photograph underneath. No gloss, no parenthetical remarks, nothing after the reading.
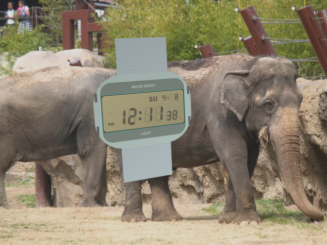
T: 12:11:38
